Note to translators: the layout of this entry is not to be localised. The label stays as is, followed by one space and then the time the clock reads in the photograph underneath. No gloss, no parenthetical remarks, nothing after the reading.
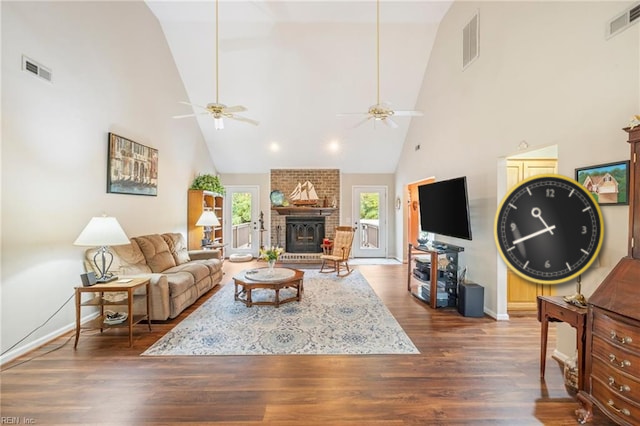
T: 10:41
